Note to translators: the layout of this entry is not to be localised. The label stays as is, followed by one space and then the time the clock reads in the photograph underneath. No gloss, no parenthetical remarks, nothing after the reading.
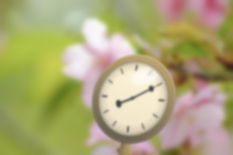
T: 8:10
